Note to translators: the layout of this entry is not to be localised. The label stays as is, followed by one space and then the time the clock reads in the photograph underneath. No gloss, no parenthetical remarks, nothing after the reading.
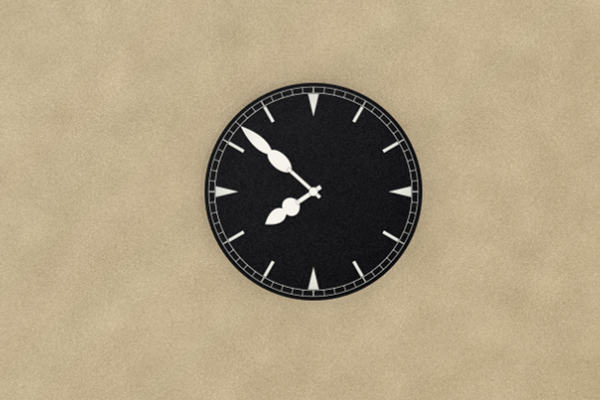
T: 7:52
